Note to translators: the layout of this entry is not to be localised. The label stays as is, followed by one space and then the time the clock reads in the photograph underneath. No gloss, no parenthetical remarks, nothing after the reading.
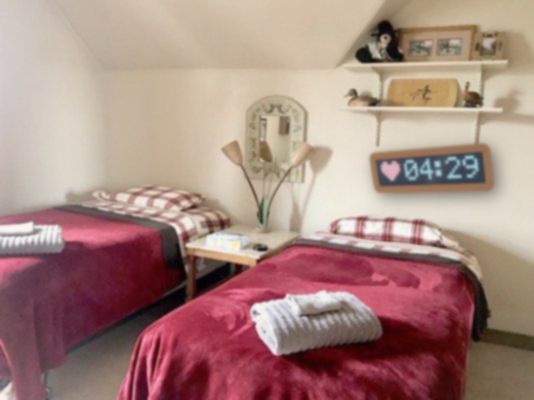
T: 4:29
